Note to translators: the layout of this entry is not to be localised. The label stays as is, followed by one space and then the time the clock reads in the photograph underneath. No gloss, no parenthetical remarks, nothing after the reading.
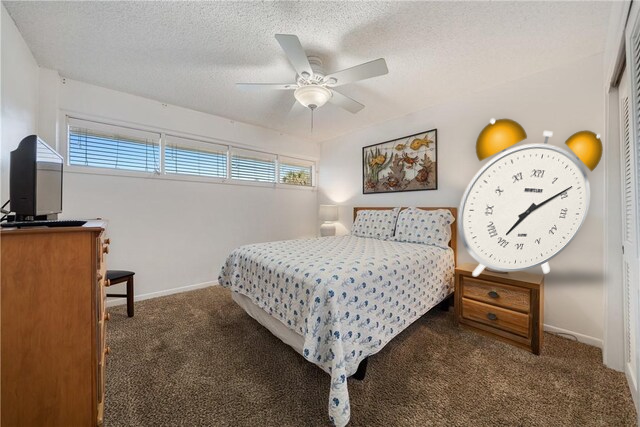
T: 7:09
